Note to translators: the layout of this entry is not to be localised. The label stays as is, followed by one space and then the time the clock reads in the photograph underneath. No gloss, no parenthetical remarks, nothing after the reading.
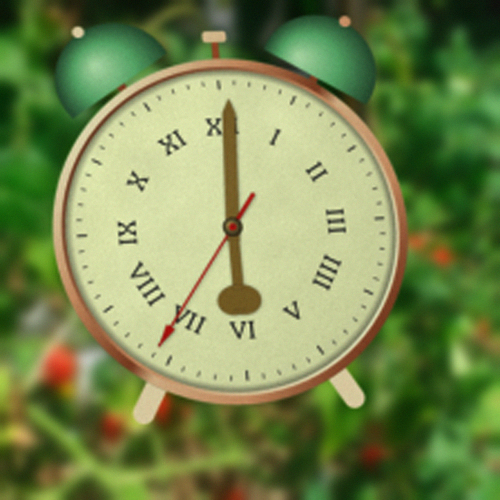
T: 6:00:36
